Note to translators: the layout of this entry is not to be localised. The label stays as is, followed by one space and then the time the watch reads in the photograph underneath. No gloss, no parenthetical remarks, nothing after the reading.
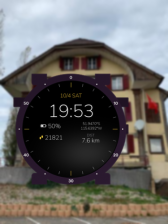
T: 19:53
